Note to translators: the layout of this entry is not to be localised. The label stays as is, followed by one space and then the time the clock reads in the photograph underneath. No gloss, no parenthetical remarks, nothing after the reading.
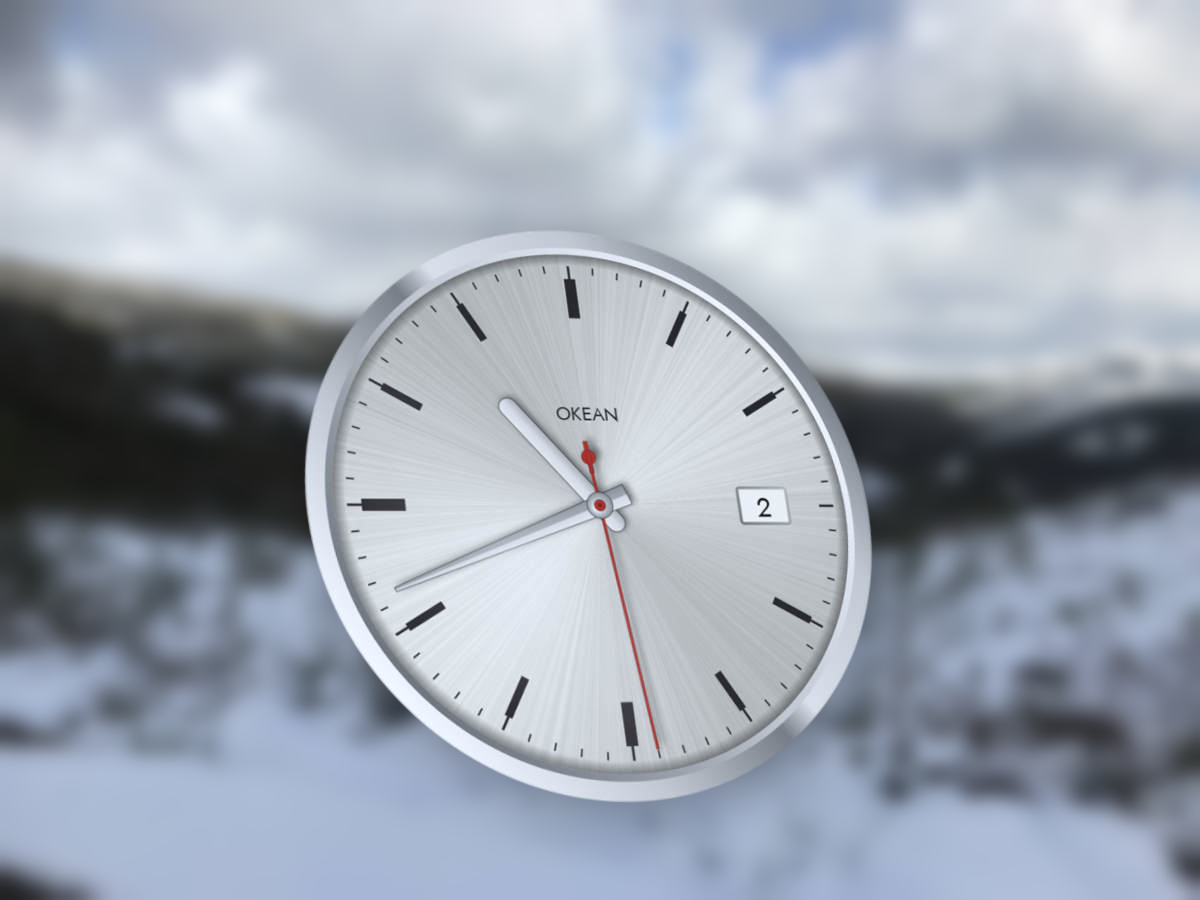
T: 10:41:29
